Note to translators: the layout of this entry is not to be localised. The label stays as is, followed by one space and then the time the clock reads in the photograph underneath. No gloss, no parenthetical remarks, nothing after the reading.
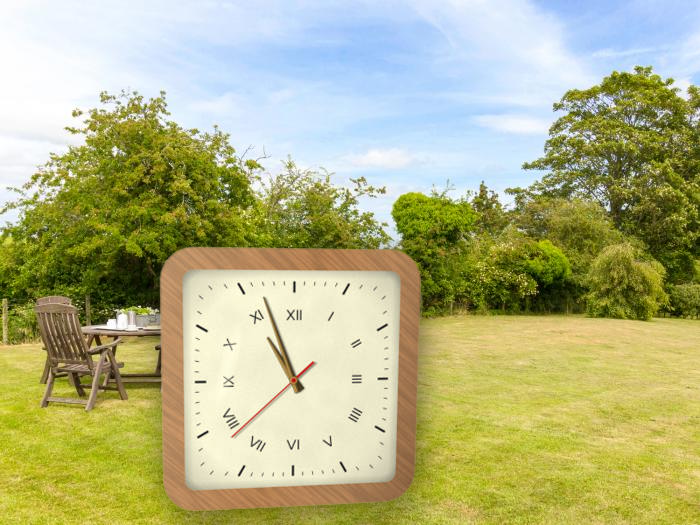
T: 10:56:38
